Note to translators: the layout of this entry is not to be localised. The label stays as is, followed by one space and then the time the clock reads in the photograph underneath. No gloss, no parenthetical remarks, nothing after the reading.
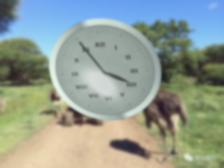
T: 3:55
